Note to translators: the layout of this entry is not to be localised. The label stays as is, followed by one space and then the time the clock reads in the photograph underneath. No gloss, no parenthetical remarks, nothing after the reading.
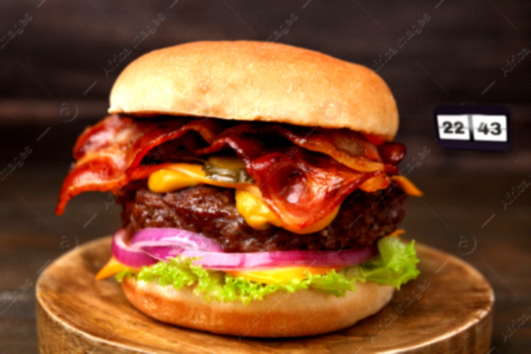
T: 22:43
